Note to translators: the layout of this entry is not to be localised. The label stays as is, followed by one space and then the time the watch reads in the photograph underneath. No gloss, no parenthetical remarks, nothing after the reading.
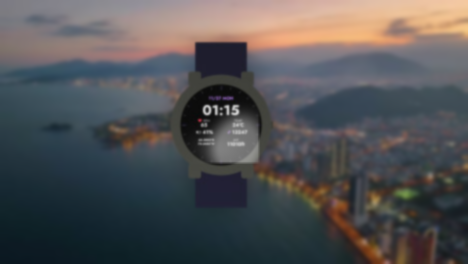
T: 1:15
